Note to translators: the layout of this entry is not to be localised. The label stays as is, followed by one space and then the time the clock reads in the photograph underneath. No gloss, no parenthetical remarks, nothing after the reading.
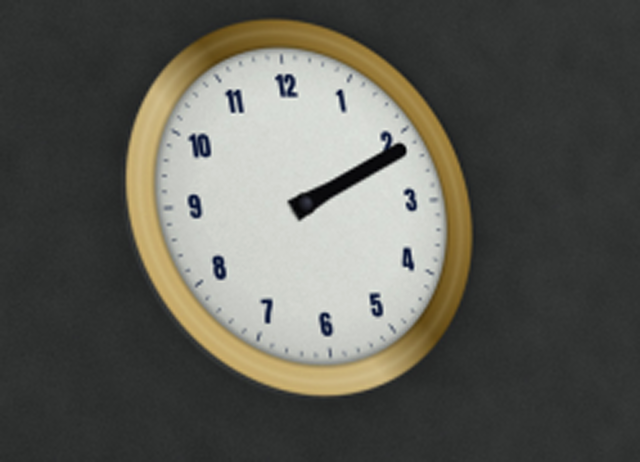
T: 2:11
